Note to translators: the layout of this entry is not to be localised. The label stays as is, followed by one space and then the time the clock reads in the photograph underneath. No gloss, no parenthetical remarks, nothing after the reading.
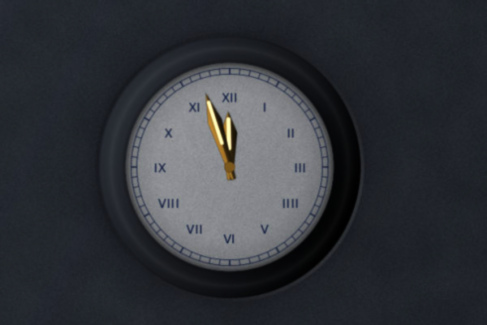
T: 11:57
